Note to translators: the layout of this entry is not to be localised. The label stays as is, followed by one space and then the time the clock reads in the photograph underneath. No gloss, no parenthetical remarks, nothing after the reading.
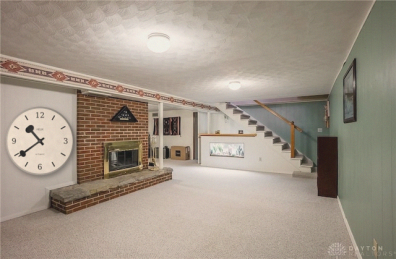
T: 10:39
